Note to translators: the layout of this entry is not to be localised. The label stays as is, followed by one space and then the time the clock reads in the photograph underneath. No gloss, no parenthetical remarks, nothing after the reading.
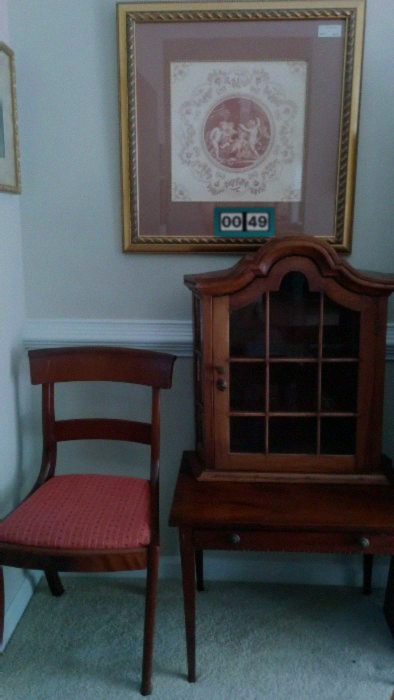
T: 0:49
